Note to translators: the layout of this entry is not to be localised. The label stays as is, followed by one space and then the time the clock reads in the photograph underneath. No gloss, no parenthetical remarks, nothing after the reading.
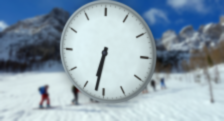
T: 6:32
